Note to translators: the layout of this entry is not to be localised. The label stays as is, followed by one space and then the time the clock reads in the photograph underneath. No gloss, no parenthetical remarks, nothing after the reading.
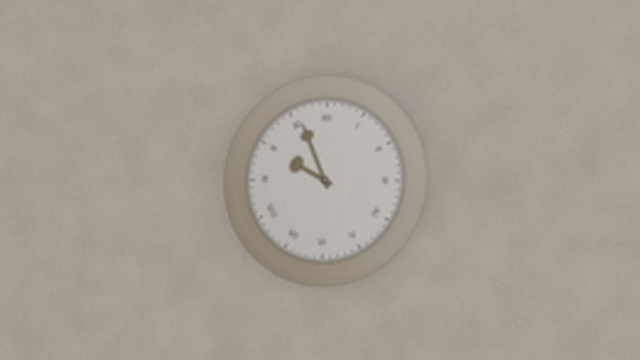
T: 9:56
